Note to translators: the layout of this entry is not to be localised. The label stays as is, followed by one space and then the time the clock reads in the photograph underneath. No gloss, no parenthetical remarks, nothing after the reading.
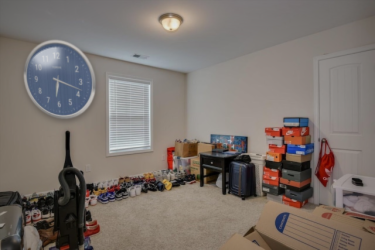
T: 6:18
